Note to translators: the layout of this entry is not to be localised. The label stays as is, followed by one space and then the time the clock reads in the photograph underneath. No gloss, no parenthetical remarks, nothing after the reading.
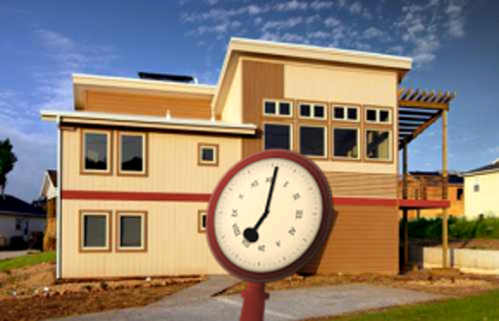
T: 7:01
